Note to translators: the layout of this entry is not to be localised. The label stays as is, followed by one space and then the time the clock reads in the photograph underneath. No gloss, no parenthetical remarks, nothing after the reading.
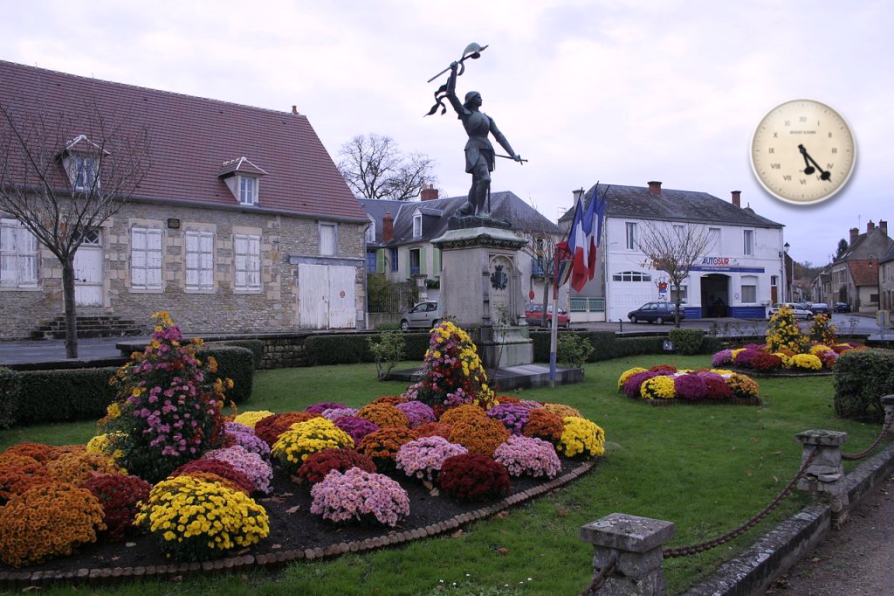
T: 5:23
